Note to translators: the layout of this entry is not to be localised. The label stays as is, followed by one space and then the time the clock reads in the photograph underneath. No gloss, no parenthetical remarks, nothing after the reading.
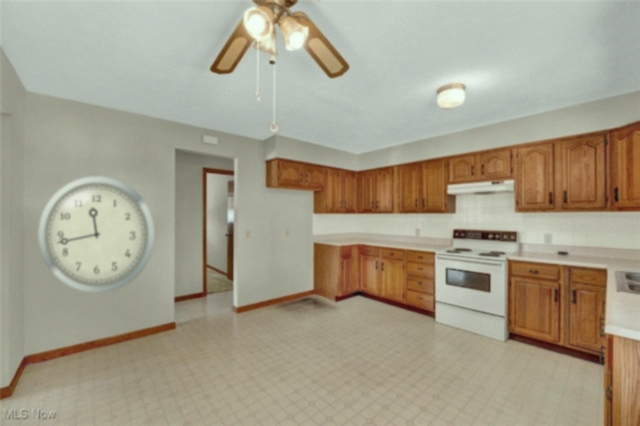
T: 11:43
